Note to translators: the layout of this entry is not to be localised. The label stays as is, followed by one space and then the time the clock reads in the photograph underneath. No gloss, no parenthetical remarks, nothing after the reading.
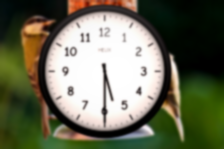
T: 5:30
